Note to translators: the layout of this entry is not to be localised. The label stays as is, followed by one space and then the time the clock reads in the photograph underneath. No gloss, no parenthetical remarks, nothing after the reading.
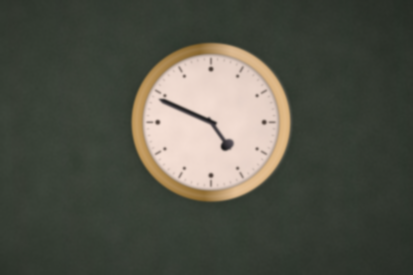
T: 4:49
